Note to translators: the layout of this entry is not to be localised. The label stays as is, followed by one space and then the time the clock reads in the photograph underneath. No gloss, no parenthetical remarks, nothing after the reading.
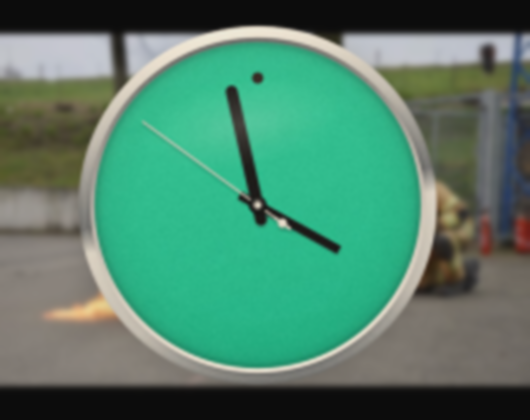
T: 3:57:51
